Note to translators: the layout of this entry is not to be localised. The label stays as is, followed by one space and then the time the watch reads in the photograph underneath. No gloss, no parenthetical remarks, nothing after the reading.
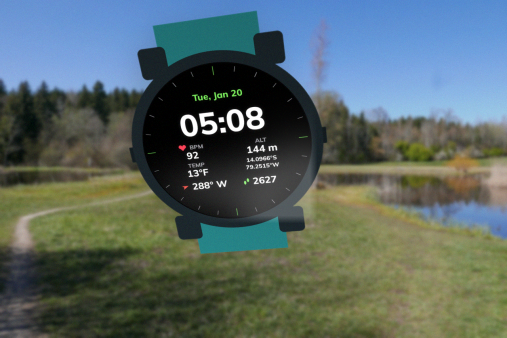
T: 5:08
